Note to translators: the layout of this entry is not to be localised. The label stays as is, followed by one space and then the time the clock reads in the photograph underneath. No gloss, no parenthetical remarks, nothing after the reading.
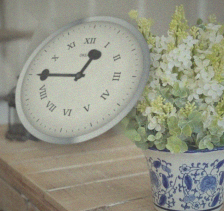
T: 12:45
